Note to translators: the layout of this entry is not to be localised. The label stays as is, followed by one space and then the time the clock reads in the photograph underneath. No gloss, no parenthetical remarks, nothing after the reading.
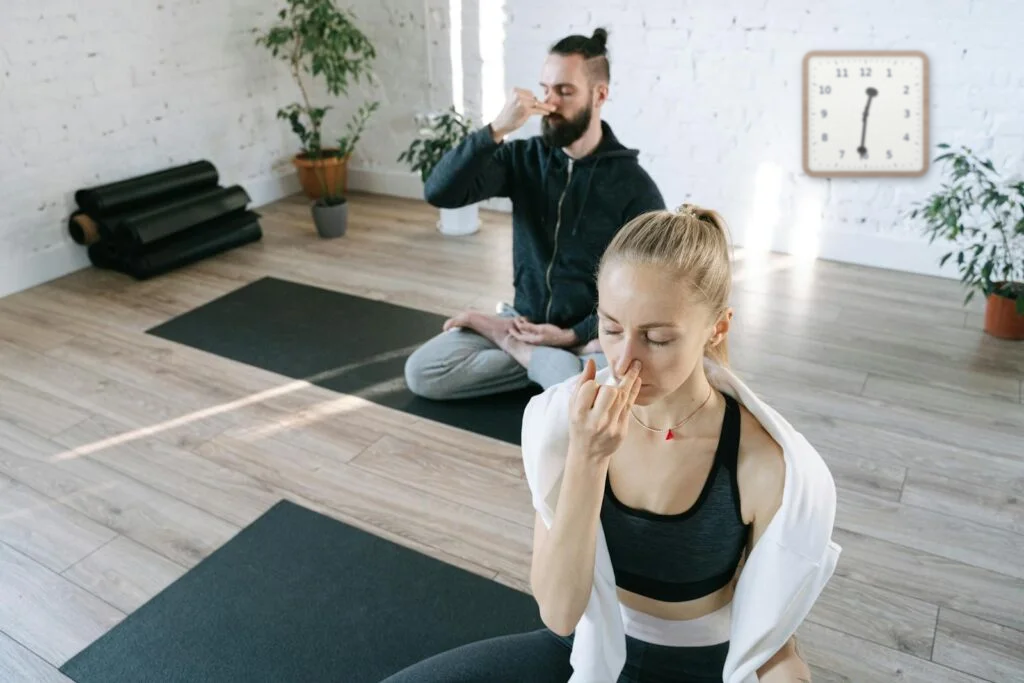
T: 12:31
